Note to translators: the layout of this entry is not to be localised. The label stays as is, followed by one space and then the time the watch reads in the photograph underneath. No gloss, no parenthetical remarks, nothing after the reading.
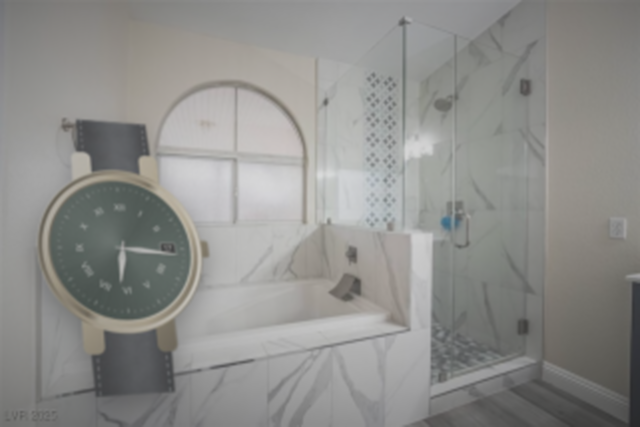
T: 6:16
